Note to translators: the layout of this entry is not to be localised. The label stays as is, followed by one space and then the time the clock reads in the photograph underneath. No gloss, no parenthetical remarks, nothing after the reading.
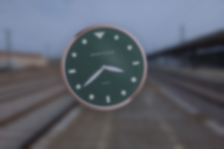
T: 3:39
